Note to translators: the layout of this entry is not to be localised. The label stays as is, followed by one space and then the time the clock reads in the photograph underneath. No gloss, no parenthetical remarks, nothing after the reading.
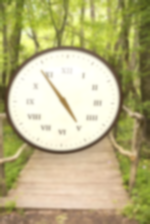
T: 4:54
